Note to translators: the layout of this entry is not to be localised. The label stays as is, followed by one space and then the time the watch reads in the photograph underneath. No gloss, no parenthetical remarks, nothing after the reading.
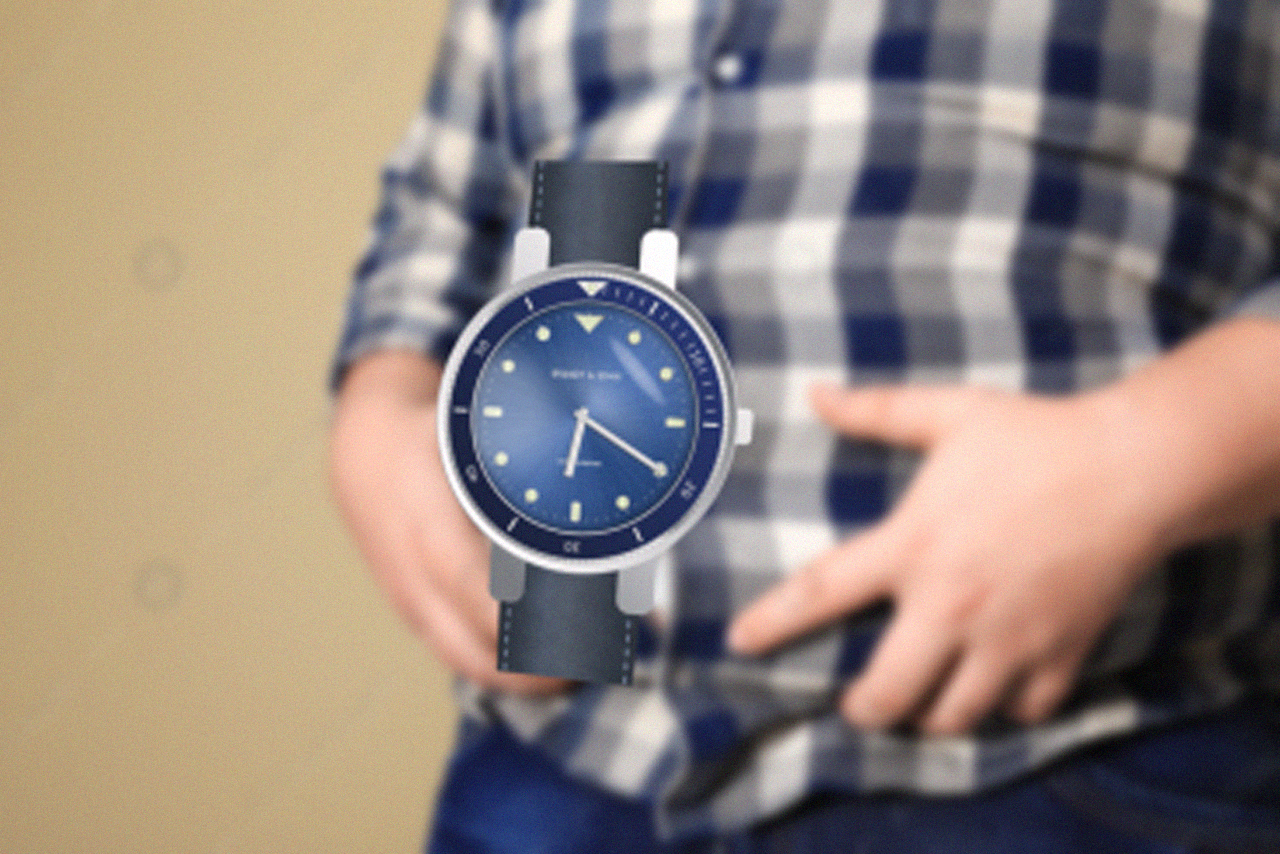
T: 6:20
